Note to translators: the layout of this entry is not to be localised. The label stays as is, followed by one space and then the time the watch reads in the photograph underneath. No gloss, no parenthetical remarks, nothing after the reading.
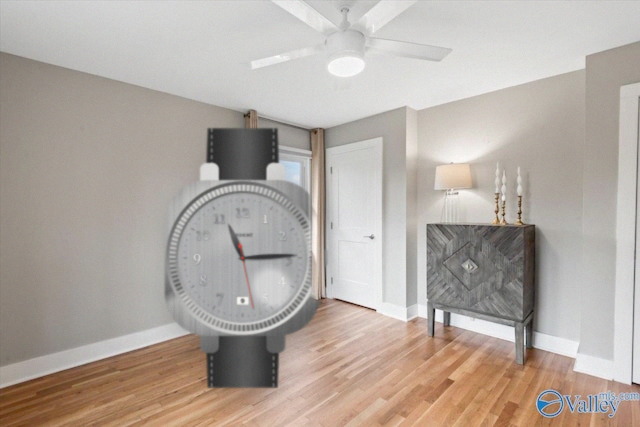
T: 11:14:28
